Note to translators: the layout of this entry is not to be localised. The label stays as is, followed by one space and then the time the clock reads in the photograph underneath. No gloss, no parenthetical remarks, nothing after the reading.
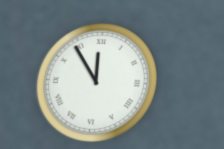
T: 11:54
